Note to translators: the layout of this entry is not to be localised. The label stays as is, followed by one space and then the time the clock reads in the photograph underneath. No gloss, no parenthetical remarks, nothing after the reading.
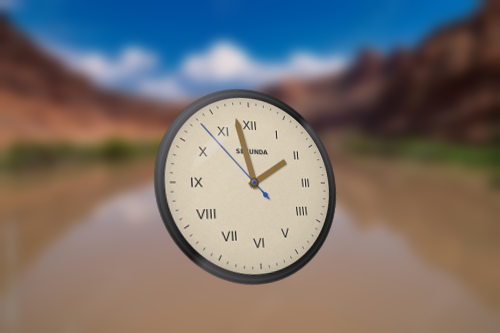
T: 1:57:53
